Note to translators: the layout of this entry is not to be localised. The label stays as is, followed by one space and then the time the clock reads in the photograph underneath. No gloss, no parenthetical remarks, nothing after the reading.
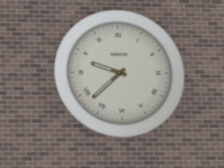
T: 9:38
